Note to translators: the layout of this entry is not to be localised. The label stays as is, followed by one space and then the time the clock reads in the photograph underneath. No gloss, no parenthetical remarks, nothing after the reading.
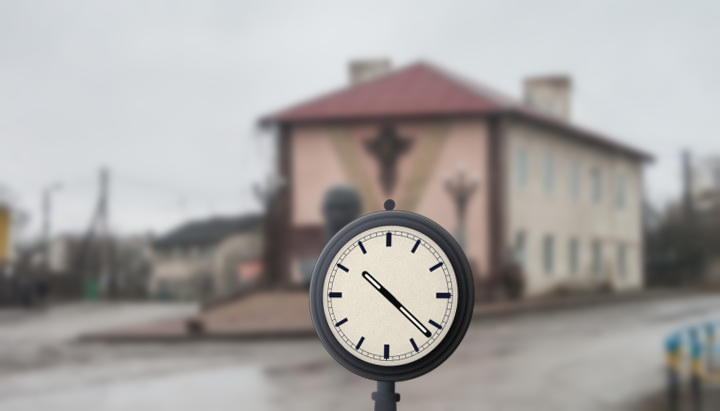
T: 10:22
